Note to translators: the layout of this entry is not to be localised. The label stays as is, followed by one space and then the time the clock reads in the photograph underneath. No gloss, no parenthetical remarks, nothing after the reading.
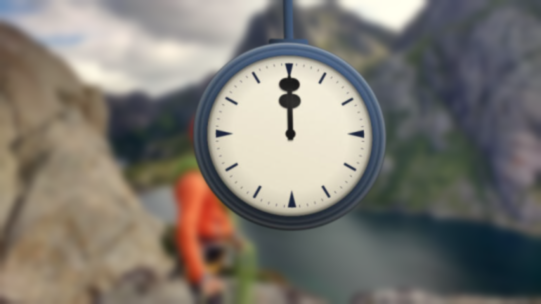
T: 12:00
